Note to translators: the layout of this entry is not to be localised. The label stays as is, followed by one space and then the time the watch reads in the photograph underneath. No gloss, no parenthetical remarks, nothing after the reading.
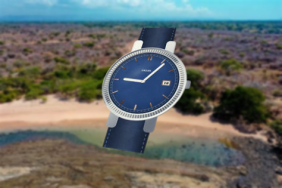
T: 9:06
